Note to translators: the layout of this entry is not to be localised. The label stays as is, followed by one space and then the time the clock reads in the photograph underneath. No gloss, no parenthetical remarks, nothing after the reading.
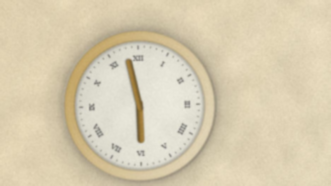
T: 5:58
